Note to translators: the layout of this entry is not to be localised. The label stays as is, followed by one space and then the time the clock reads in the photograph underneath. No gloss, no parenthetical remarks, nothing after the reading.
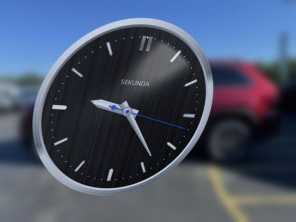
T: 9:23:17
